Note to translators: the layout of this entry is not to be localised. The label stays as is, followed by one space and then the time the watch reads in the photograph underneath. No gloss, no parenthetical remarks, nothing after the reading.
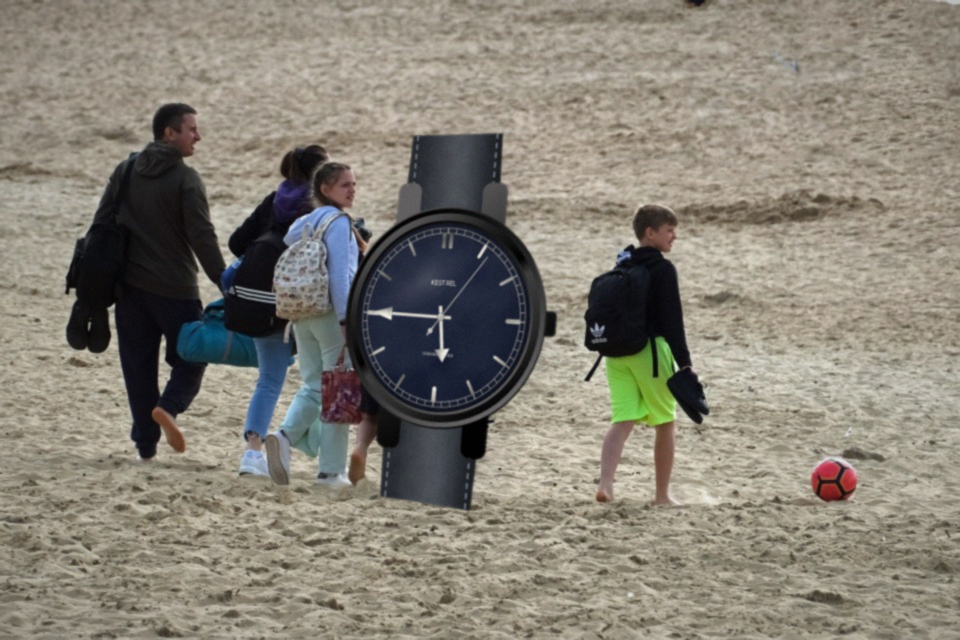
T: 5:45:06
